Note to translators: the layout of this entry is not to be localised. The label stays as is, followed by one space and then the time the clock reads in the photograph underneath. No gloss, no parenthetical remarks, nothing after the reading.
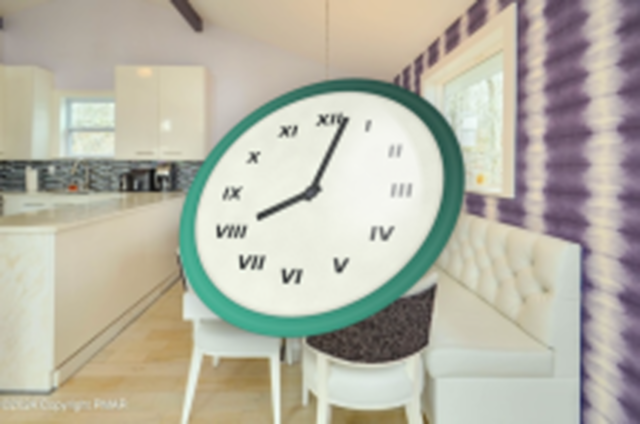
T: 8:02
